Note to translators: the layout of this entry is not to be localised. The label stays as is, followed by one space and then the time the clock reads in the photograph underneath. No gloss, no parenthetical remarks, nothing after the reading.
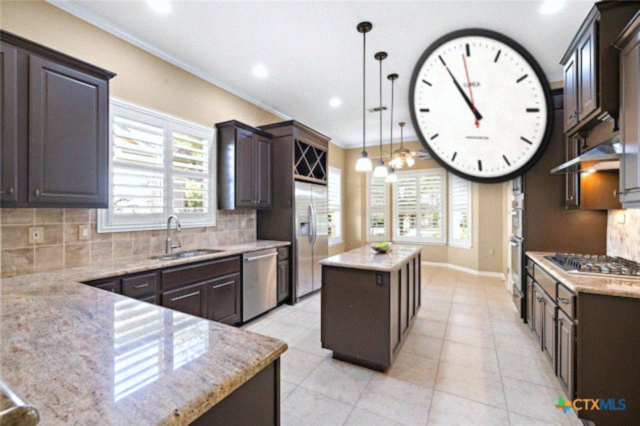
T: 10:54:59
